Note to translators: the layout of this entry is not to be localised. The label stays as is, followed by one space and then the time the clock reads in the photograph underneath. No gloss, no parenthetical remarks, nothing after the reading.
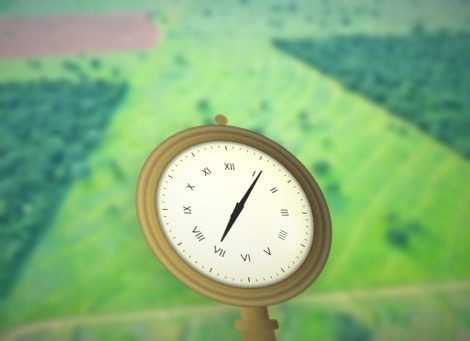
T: 7:06
